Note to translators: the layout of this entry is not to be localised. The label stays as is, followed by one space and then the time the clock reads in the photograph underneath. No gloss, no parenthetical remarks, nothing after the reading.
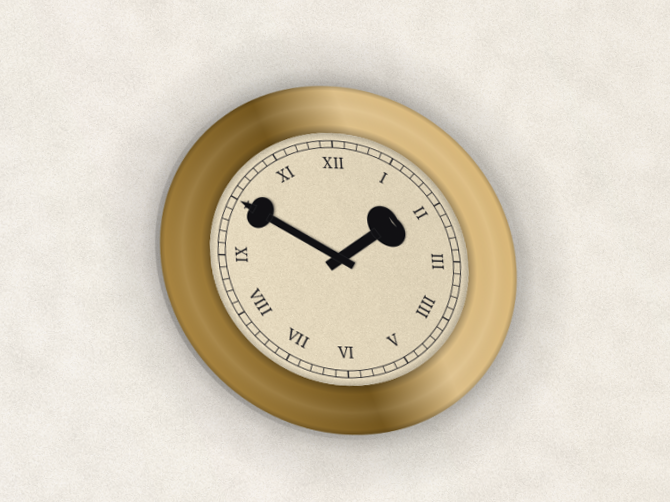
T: 1:50
